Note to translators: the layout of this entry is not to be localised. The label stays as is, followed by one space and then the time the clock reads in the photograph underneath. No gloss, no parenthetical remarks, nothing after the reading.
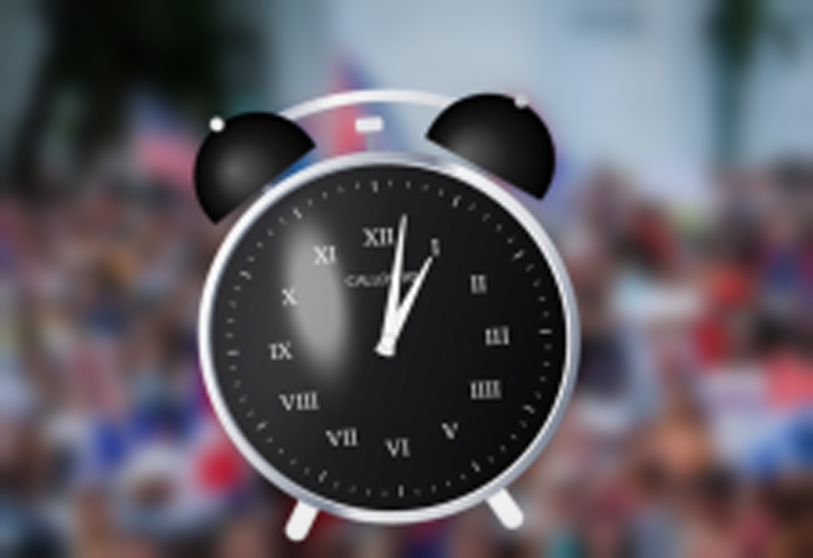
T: 1:02
